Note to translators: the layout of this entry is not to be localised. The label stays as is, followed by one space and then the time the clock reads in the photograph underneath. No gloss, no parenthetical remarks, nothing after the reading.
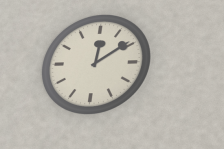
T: 12:09
